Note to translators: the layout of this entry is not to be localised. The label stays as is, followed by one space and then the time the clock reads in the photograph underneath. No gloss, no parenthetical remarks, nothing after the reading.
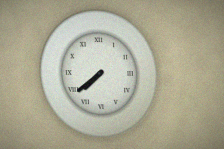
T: 7:39
